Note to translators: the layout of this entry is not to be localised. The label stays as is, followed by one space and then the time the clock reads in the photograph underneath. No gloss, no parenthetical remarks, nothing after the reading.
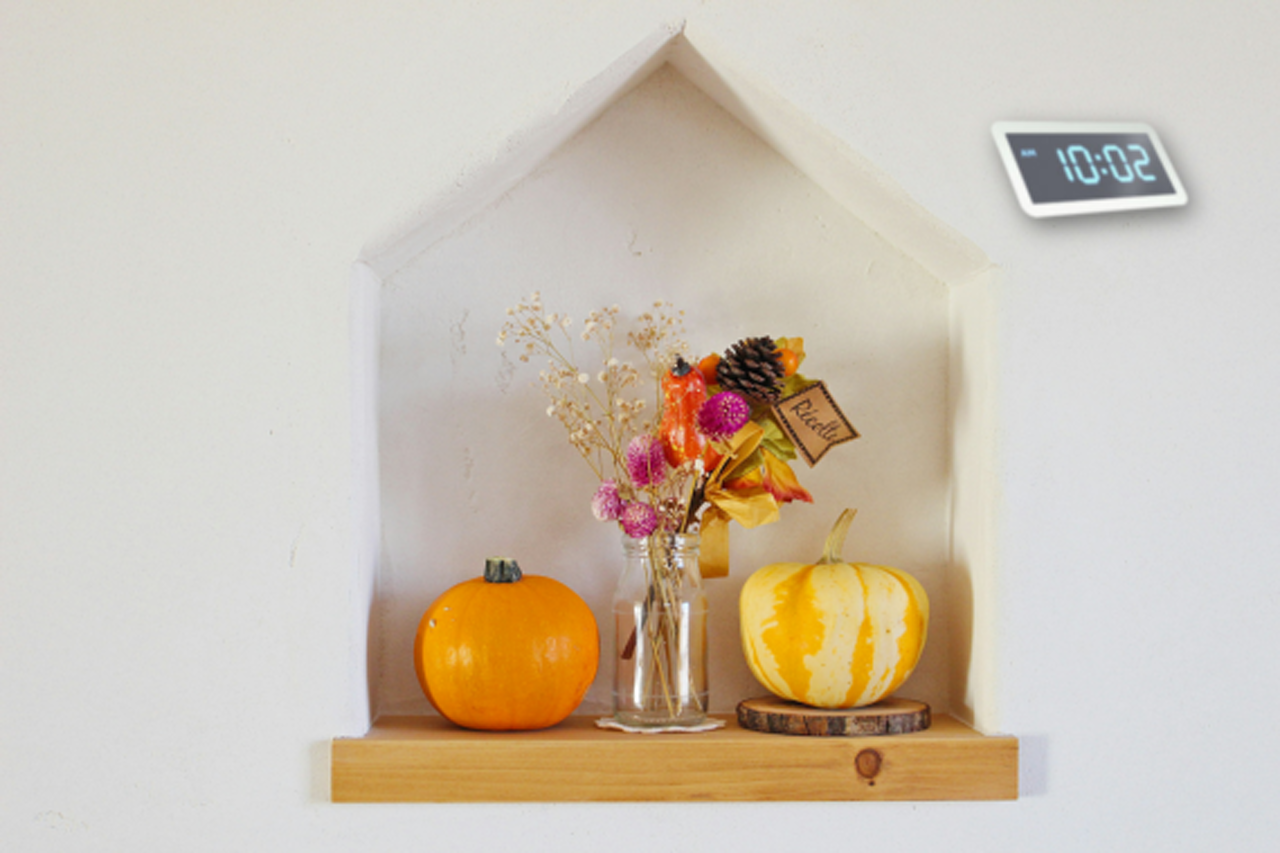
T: 10:02
